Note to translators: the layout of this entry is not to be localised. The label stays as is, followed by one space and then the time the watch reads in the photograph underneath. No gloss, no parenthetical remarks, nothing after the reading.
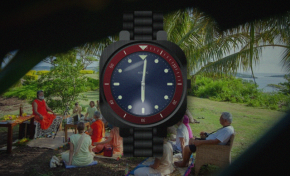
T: 6:01
